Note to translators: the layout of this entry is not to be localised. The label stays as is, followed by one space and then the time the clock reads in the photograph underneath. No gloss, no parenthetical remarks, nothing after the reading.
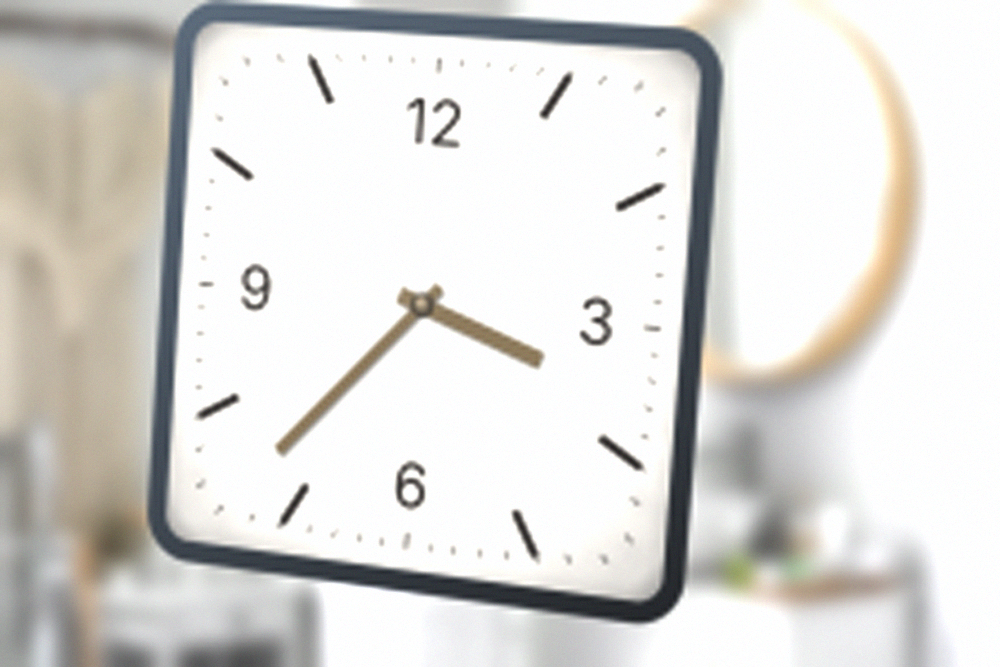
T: 3:37
